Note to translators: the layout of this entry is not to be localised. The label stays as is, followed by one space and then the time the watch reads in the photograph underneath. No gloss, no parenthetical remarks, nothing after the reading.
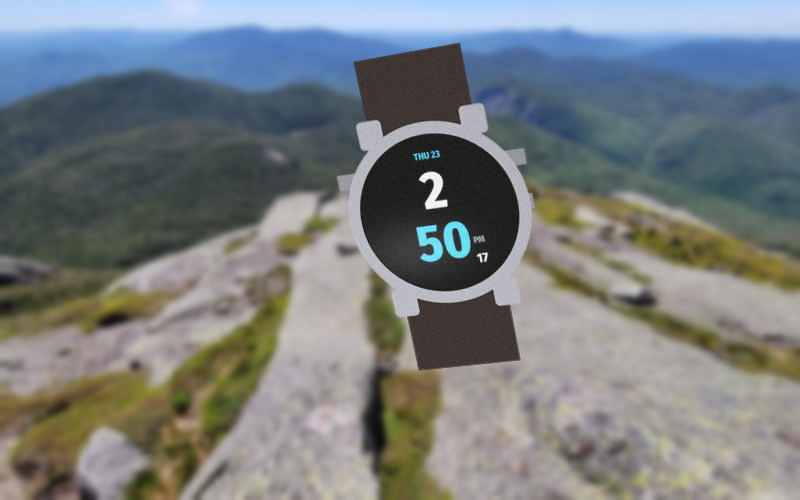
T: 2:50:17
